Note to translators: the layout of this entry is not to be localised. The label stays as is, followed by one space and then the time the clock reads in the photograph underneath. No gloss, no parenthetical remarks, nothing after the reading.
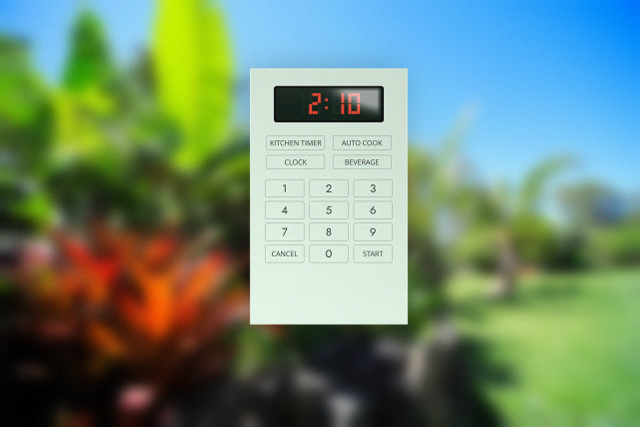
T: 2:10
